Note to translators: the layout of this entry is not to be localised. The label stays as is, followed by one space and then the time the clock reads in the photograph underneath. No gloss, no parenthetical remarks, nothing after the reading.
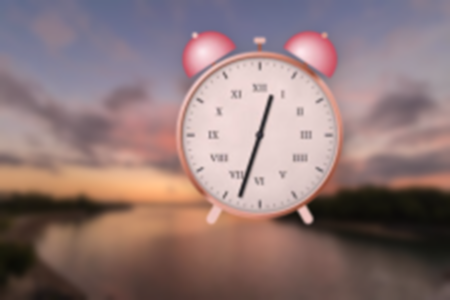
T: 12:33
